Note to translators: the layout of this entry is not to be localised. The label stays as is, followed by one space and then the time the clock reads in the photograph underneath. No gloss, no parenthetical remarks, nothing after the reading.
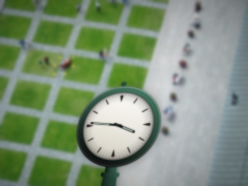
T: 3:46
